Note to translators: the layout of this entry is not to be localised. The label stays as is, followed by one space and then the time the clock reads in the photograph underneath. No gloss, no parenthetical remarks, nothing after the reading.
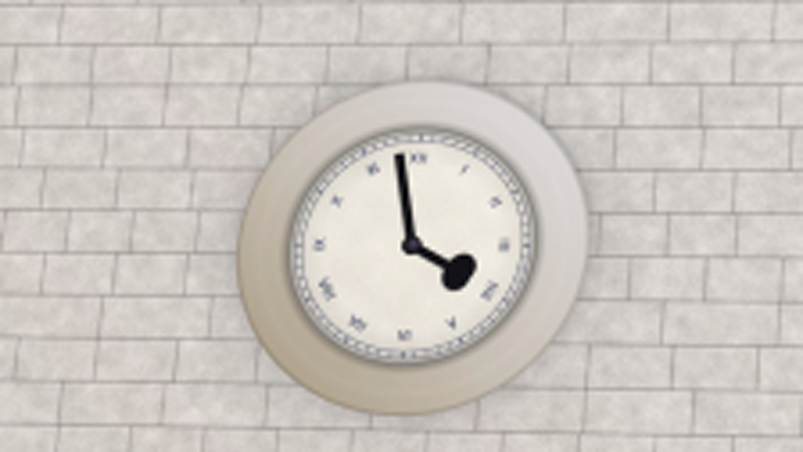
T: 3:58
